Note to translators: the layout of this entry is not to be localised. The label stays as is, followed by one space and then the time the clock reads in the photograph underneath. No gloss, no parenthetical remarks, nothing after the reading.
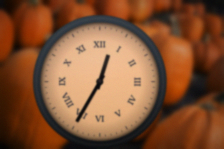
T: 12:35
